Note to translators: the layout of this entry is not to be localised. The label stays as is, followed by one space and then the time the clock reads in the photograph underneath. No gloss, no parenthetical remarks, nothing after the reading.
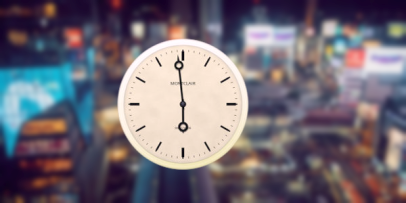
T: 5:59
